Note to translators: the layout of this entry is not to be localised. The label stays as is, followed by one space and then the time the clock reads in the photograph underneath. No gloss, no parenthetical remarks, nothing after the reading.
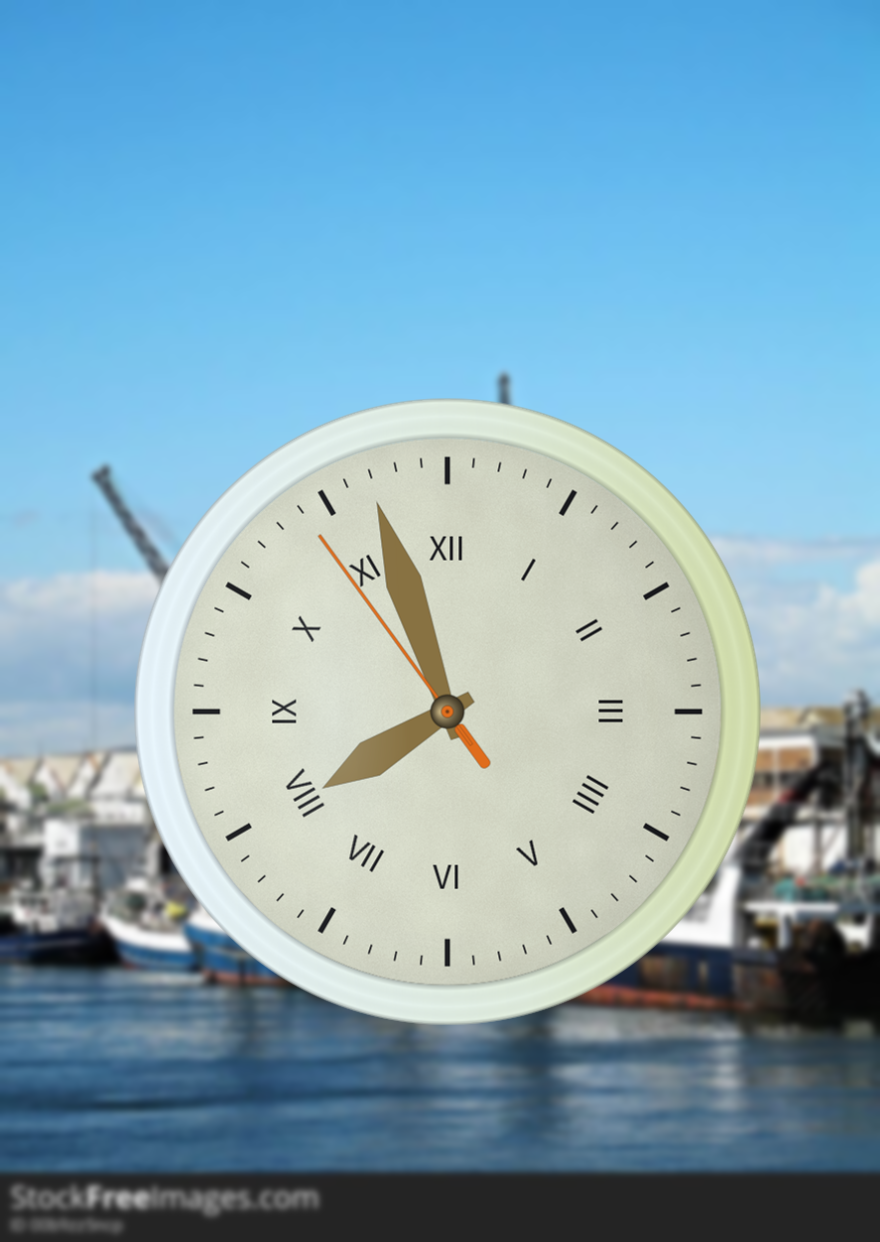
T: 7:56:54
